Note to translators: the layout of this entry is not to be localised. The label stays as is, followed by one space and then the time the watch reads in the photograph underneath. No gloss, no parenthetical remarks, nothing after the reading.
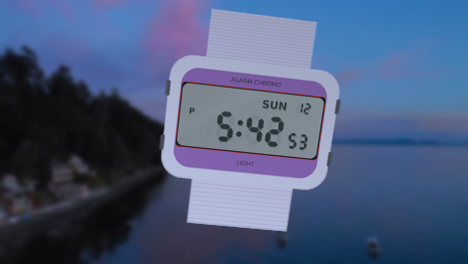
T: 5:42:53
